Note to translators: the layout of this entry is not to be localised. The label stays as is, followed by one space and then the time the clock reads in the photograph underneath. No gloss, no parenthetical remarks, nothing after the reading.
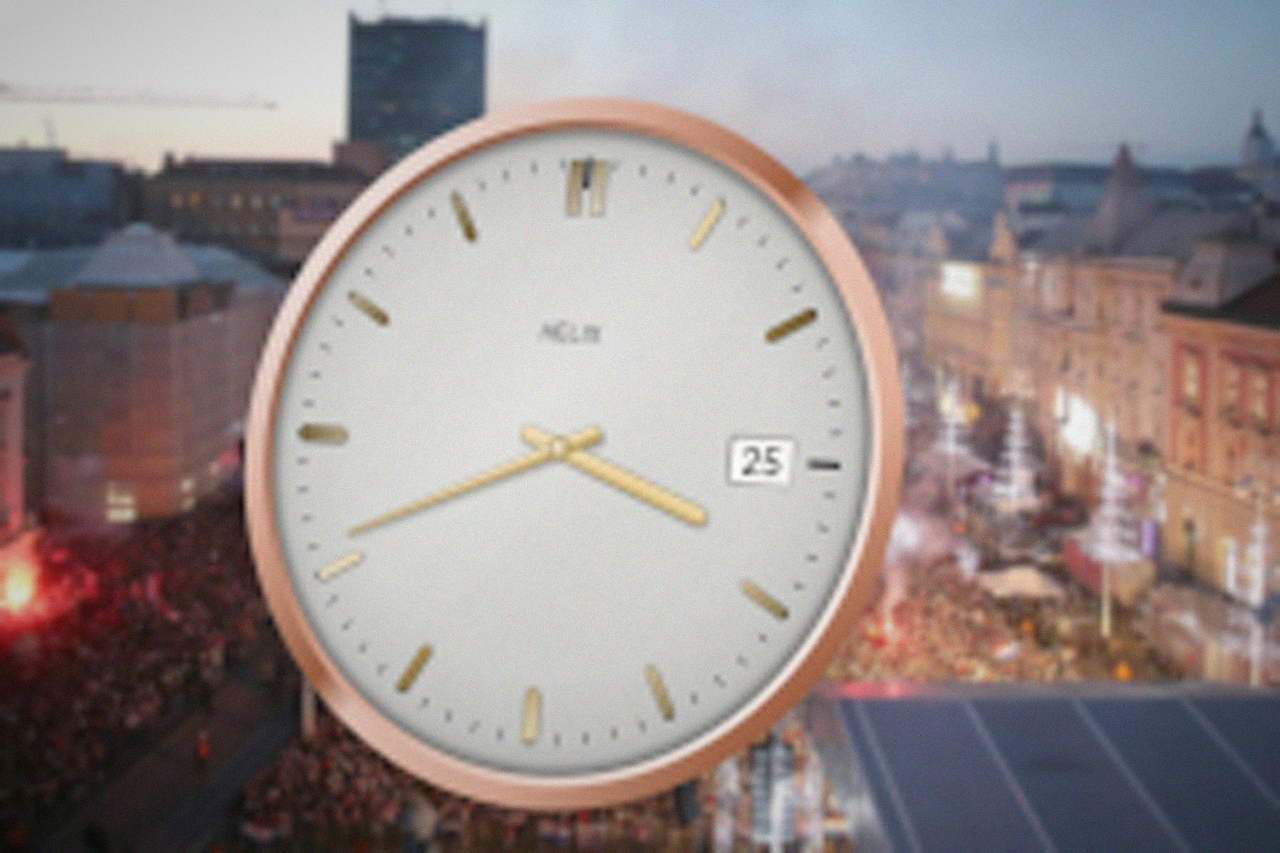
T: 3:41
